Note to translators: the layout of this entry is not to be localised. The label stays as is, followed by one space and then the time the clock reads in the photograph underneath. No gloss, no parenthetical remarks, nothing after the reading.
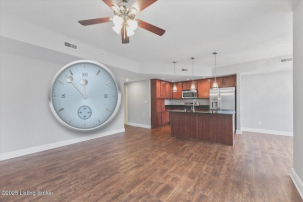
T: 11:53
